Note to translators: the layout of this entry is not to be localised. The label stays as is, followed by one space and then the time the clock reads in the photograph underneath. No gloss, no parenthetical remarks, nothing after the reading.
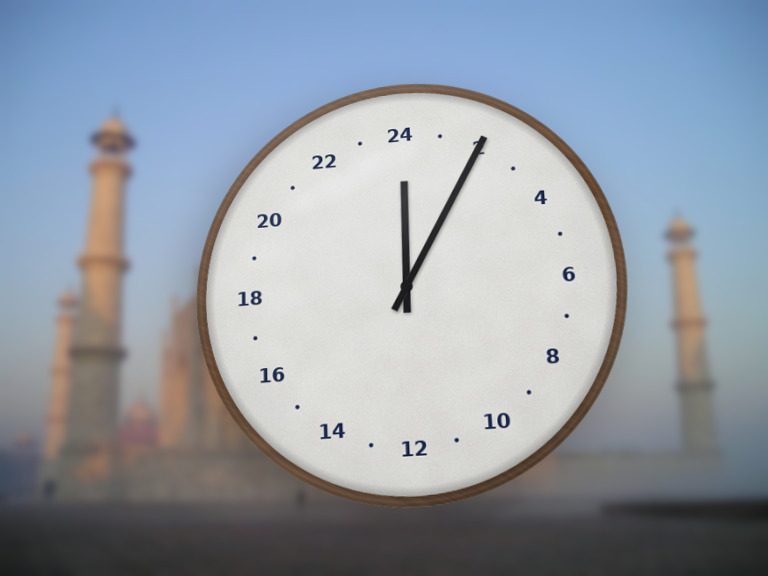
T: 0:05
